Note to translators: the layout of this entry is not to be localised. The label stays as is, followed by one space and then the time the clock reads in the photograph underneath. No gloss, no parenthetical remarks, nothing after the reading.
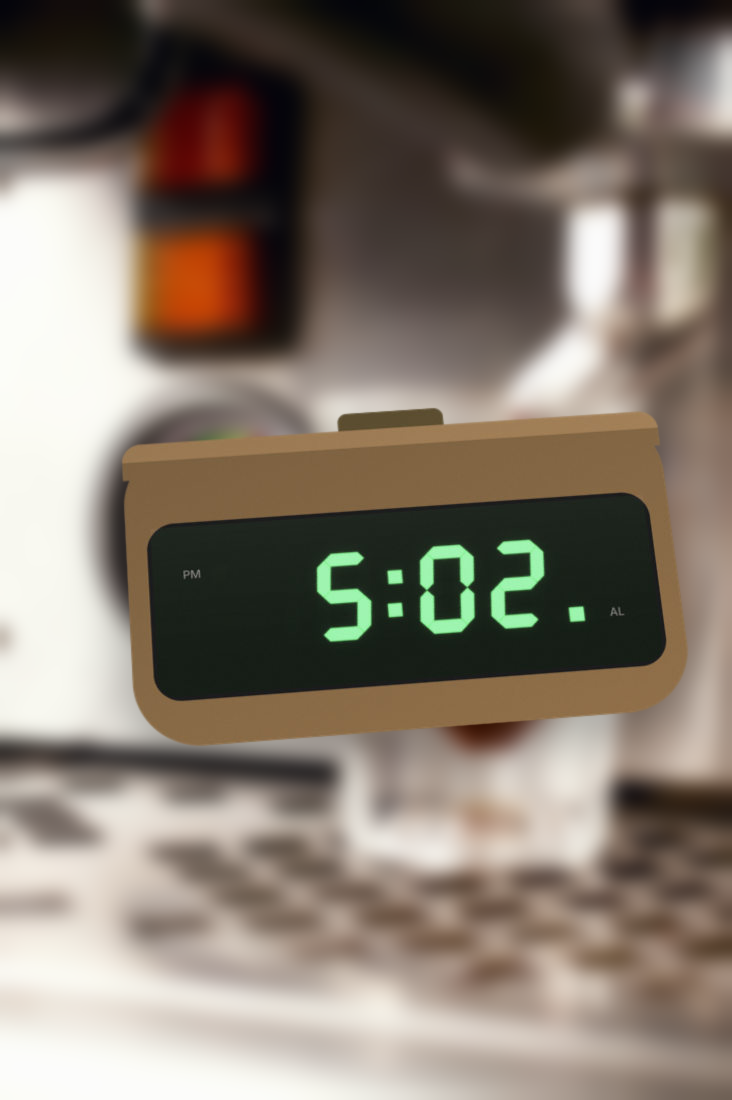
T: 5:02
